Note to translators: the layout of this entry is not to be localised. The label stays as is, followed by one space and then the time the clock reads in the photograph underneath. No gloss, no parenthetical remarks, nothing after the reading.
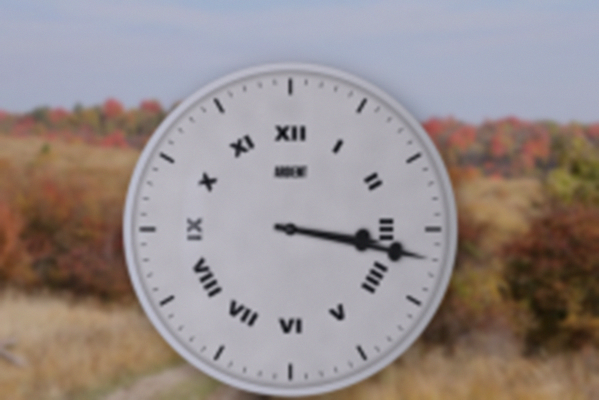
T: 3:17
